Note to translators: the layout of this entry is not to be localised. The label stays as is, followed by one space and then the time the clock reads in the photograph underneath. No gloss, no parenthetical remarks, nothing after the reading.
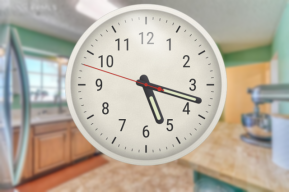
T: 5:17:48
